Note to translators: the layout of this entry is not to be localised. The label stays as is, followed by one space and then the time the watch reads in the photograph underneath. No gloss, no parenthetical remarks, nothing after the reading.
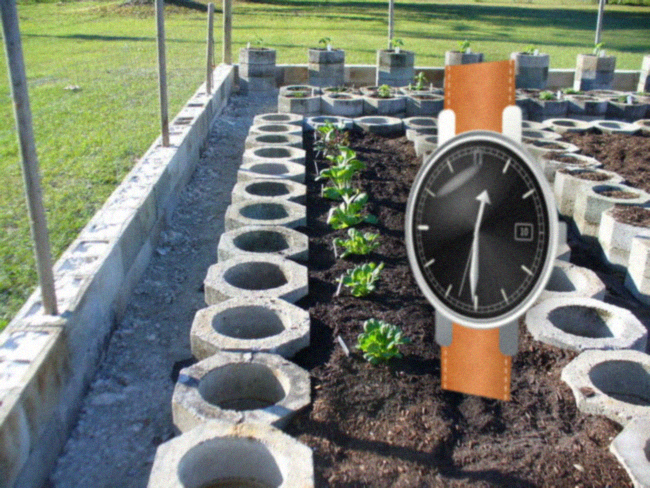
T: 12:30:33
